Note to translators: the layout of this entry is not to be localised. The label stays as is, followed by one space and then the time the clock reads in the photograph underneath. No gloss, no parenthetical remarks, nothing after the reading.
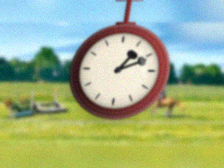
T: 1:11
